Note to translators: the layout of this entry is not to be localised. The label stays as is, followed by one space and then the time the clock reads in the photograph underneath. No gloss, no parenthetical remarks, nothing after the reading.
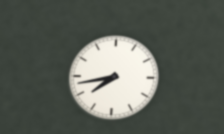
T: 7:43
